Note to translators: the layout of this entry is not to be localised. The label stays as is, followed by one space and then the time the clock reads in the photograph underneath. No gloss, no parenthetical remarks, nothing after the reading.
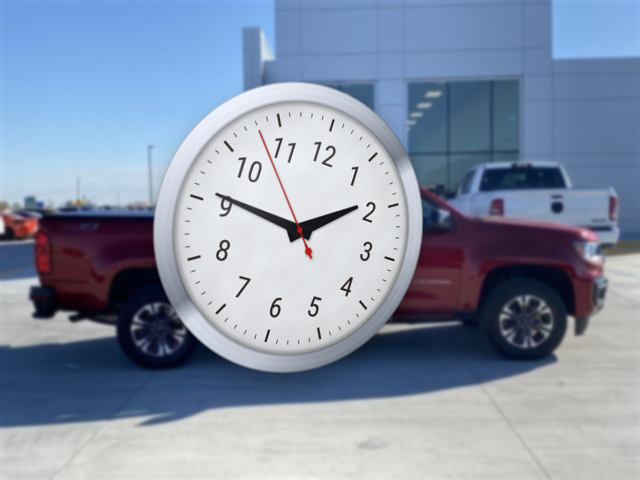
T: 1:45:53
